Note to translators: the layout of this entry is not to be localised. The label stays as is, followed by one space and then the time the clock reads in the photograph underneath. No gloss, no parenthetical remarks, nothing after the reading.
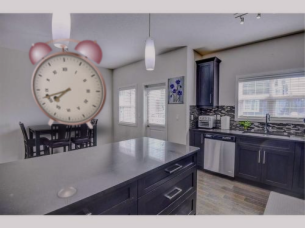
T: 7:42
